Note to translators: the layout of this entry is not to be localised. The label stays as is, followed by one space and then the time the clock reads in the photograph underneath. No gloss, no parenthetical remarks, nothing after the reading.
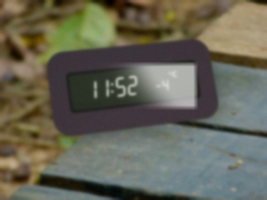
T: 11:52
